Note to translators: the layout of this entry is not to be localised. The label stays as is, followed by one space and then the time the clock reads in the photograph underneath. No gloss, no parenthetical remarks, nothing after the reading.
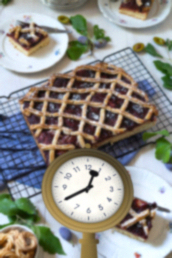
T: 12:40
